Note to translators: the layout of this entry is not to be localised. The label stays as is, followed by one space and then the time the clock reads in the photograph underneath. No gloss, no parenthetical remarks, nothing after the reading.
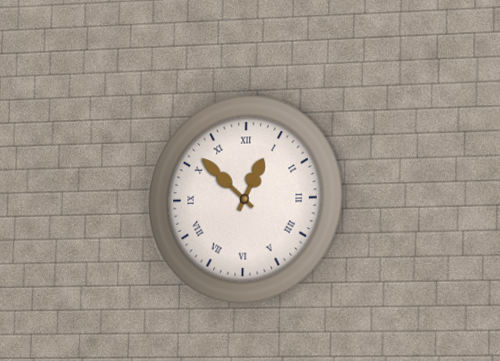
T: 12:52
